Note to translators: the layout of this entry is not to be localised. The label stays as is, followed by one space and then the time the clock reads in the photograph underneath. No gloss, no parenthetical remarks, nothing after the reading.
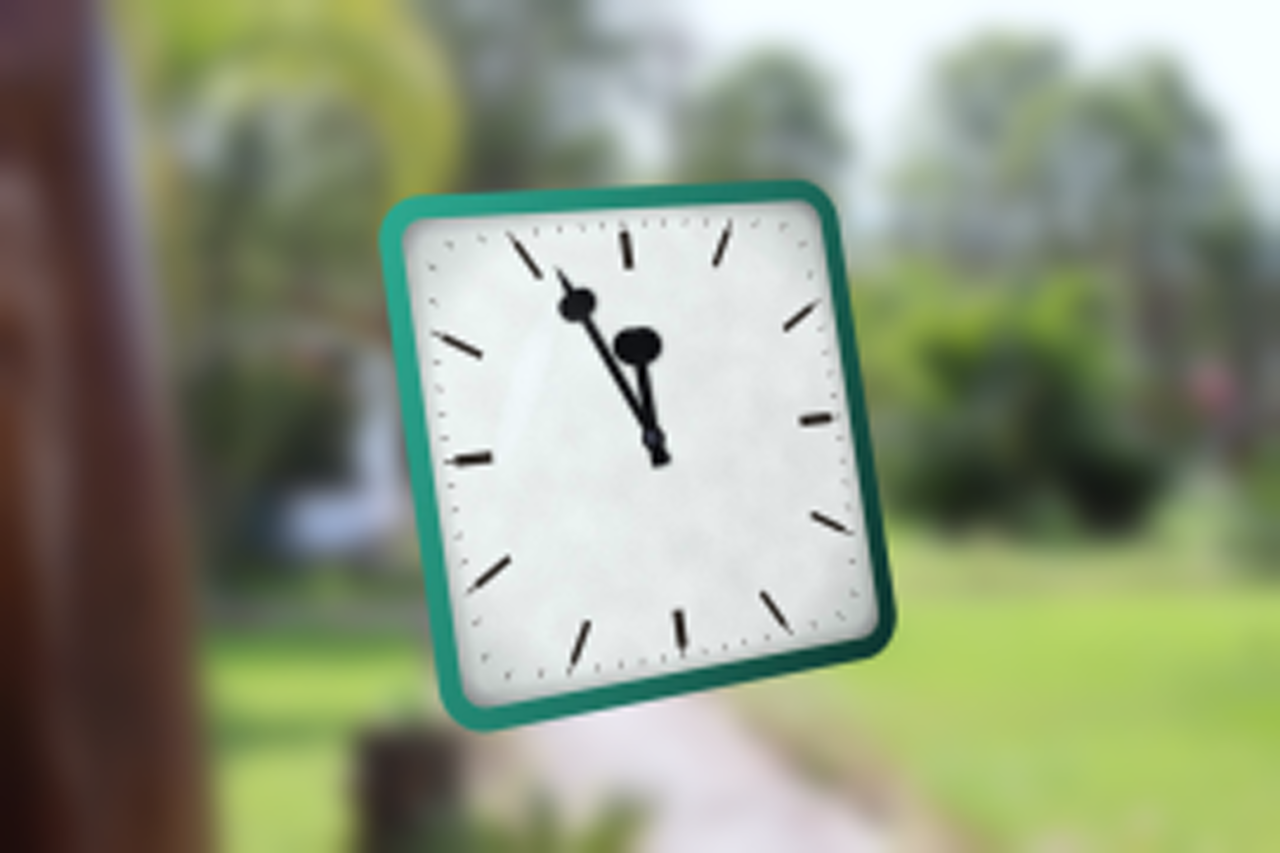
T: 11:56
